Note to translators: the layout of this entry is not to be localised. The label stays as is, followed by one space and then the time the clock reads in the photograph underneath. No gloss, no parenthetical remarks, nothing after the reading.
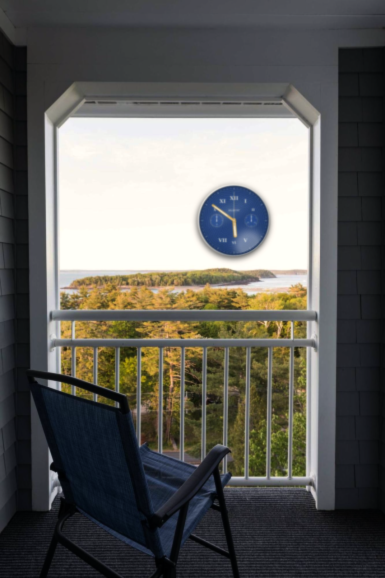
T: 5:51
